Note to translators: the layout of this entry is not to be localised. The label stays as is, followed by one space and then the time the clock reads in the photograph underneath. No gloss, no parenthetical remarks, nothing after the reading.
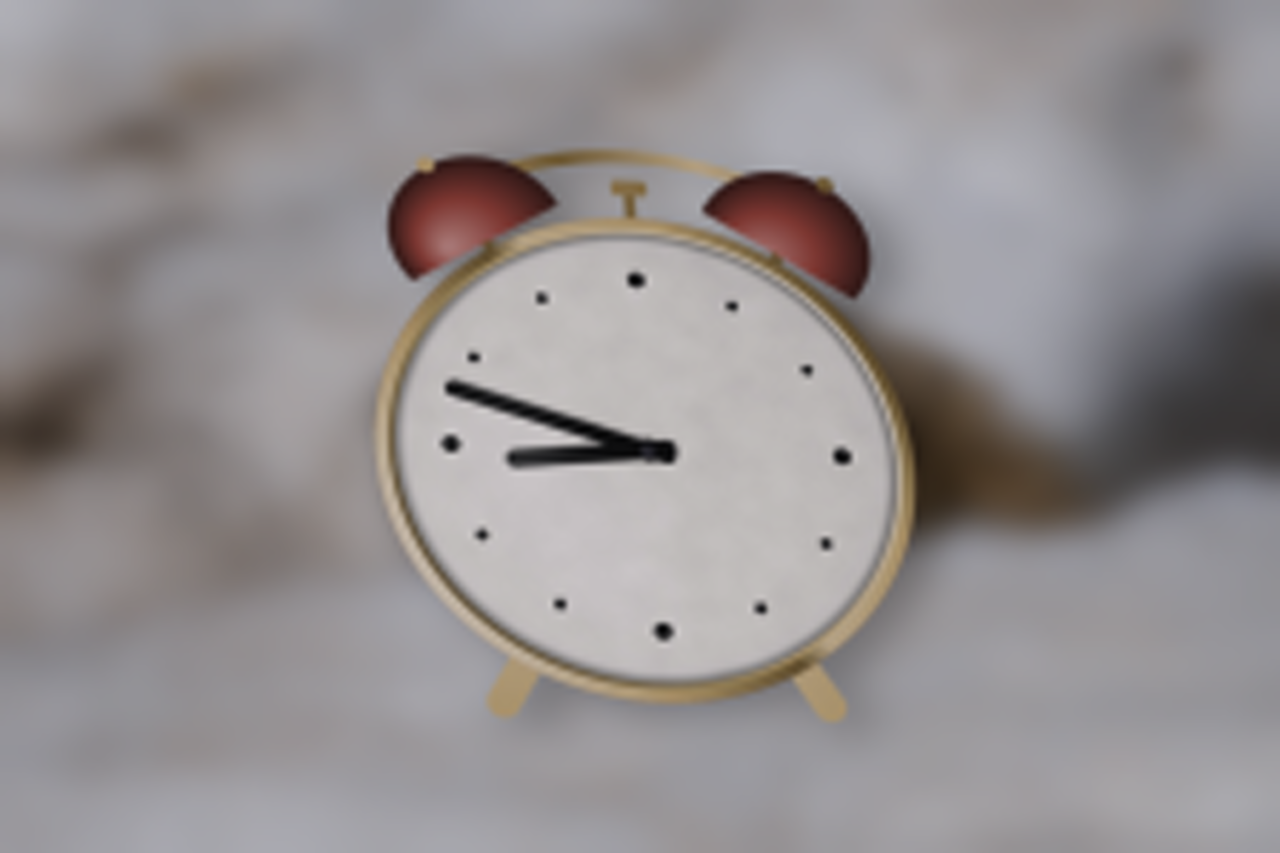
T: 8:48
